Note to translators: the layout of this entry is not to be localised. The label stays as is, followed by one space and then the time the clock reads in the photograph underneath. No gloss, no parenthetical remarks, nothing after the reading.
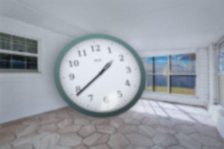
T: 1:39
